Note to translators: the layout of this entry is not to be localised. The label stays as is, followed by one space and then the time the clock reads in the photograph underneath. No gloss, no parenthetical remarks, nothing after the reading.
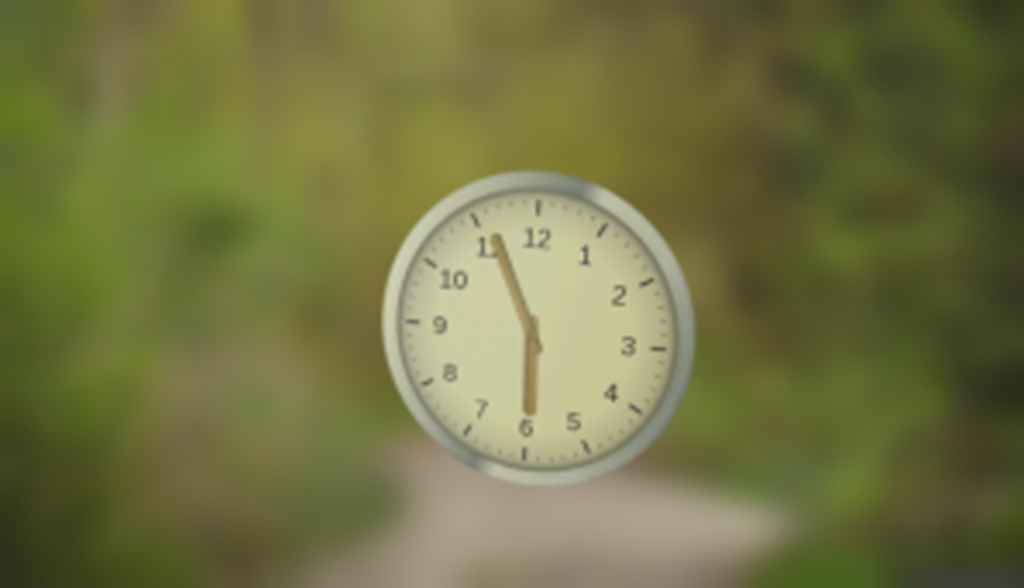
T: 5:56
